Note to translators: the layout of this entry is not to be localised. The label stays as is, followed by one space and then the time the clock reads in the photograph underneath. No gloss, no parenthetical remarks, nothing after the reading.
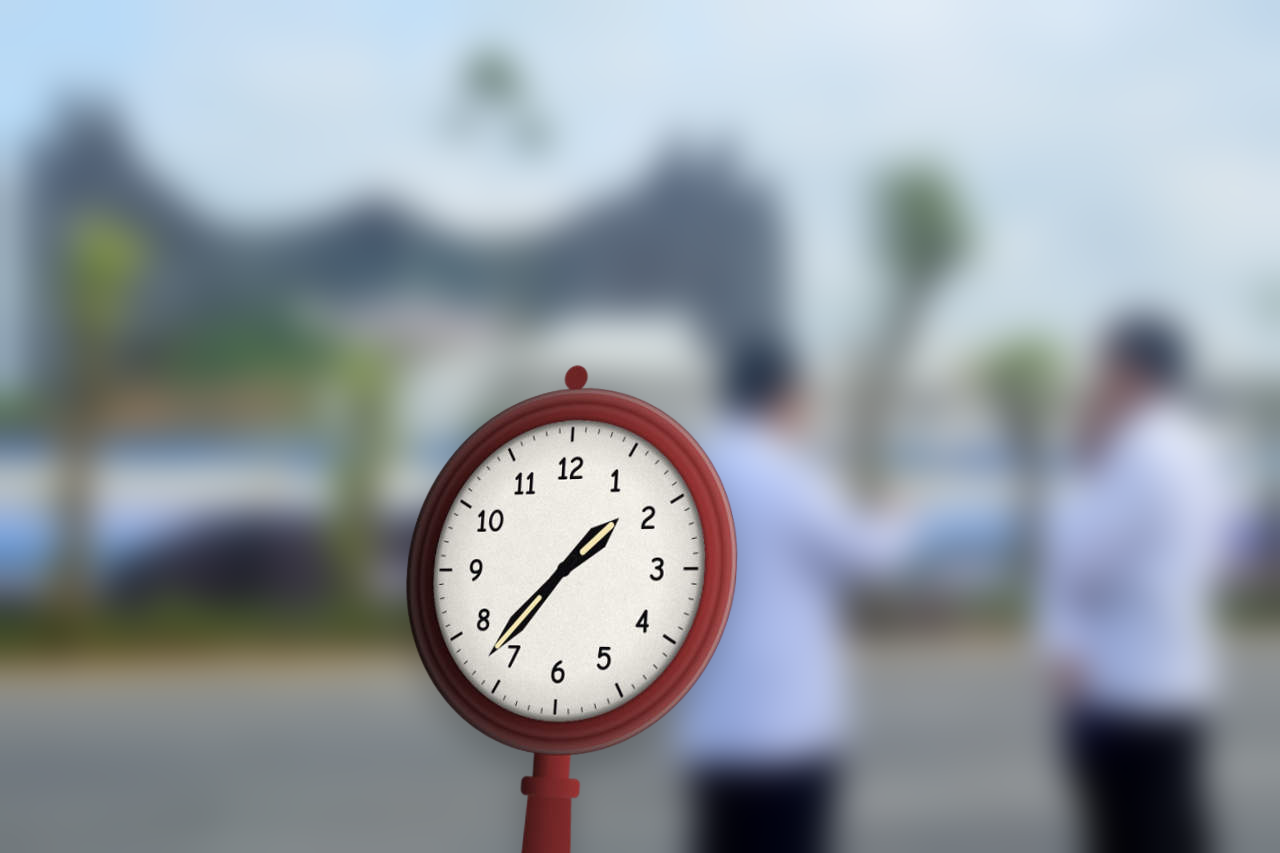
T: 1:37
